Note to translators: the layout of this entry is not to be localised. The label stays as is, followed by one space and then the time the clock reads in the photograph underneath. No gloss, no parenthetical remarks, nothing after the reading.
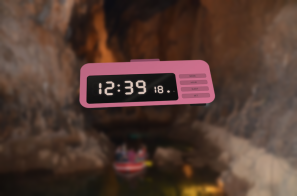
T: 12:39:18
